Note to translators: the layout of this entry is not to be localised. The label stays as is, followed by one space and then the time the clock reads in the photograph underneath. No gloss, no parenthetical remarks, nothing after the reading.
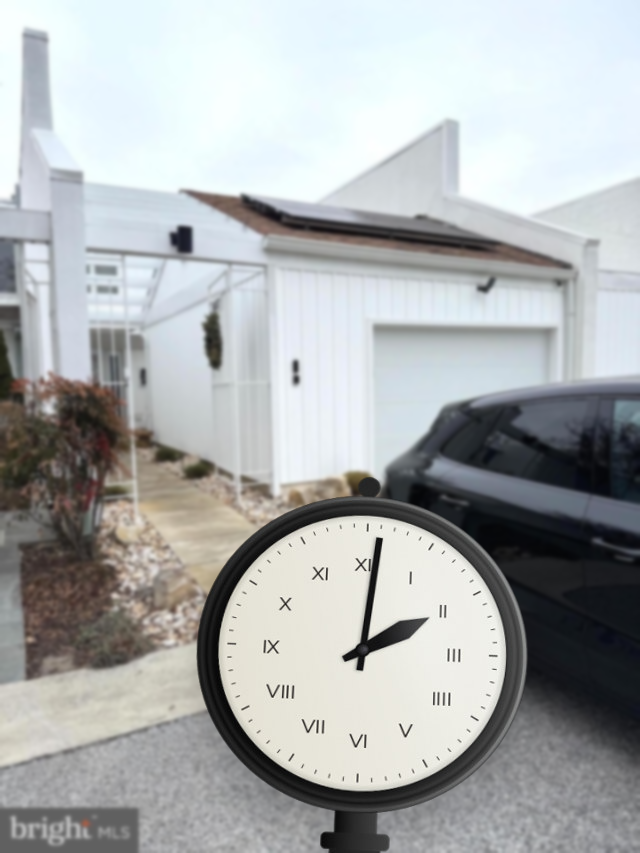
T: 2:01
